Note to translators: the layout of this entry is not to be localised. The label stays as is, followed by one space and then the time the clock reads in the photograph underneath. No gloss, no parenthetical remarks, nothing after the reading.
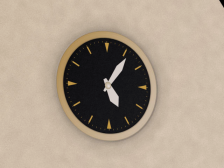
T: 5:06
